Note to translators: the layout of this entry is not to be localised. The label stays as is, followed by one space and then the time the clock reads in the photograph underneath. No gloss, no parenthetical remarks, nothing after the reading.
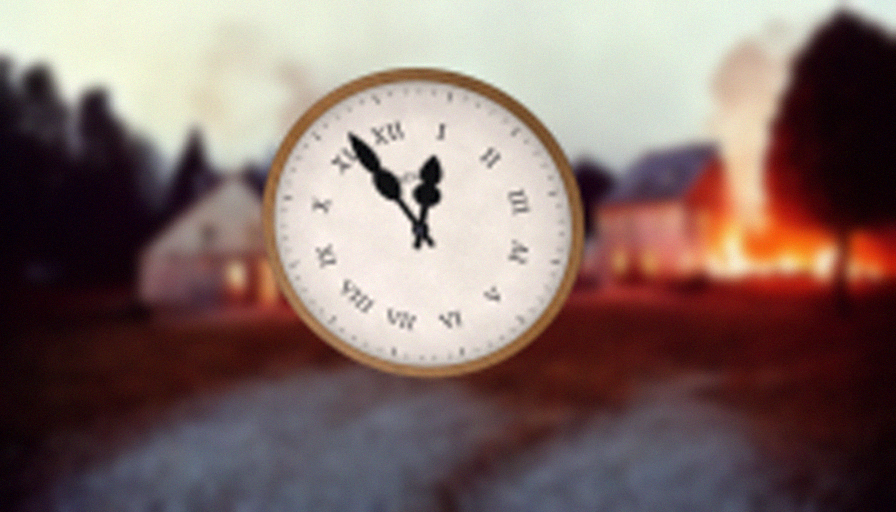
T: 12:57
